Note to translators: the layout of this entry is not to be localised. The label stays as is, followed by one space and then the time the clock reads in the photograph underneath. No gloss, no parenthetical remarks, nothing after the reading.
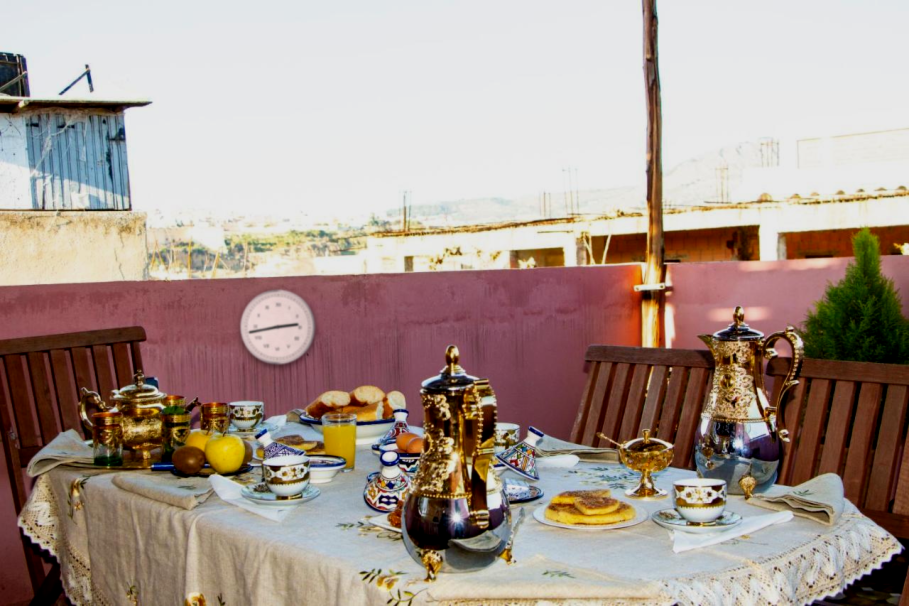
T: 2:43
